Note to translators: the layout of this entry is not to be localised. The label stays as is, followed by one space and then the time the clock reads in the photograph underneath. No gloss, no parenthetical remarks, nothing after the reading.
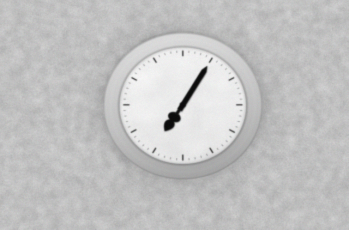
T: 7:05
